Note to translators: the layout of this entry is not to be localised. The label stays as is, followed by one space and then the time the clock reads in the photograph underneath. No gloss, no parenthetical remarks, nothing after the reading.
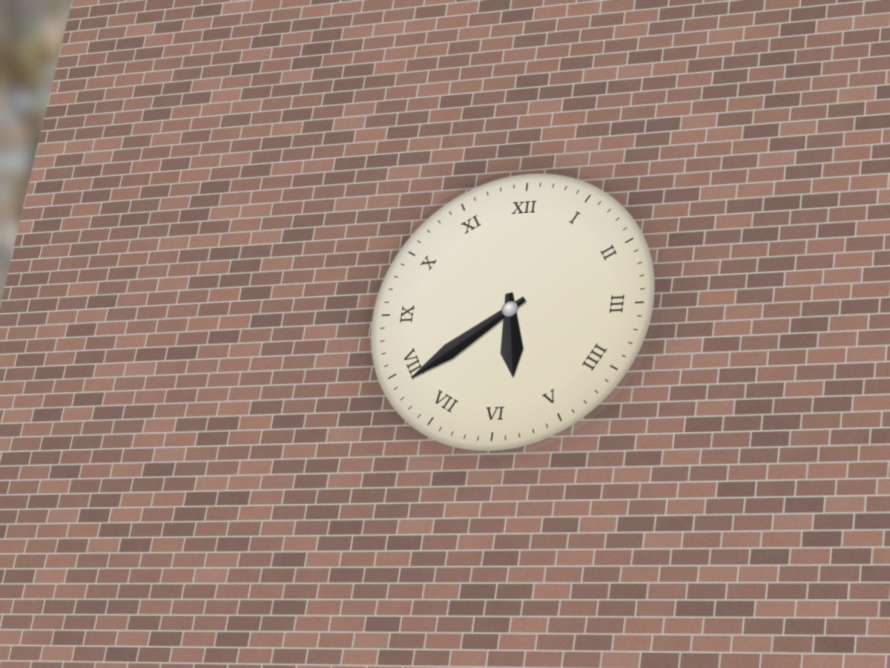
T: 5:39
